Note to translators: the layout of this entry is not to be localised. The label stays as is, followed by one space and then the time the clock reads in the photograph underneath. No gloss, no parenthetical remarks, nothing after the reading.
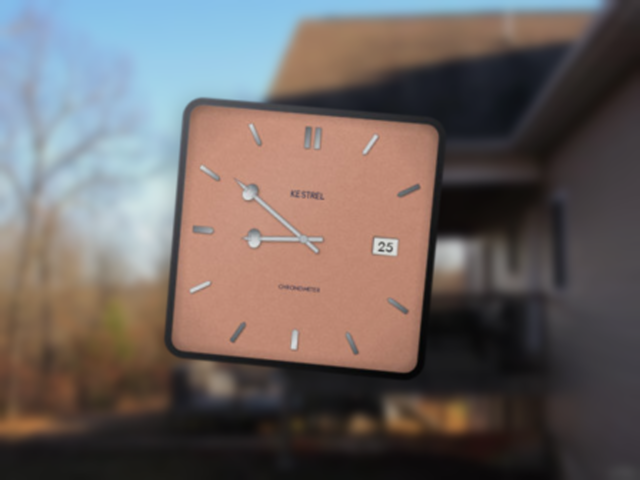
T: 8:51
